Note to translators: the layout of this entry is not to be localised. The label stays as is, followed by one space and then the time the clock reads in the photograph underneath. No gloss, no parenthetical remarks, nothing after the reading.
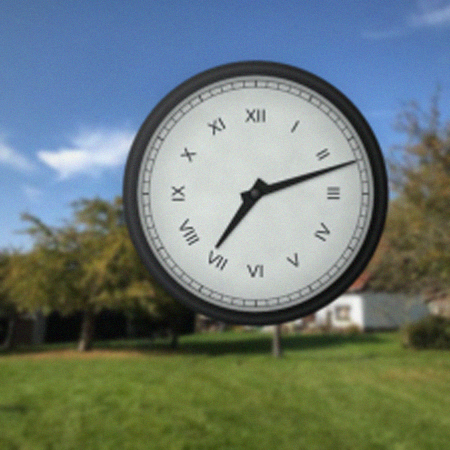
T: 7:12
